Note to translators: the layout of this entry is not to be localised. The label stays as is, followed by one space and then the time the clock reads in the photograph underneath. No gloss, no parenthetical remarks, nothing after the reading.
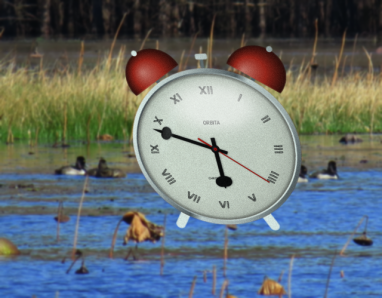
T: 5:48:21
